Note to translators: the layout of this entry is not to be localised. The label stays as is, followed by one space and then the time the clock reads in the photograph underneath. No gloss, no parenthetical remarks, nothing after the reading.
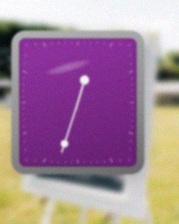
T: 12:33
